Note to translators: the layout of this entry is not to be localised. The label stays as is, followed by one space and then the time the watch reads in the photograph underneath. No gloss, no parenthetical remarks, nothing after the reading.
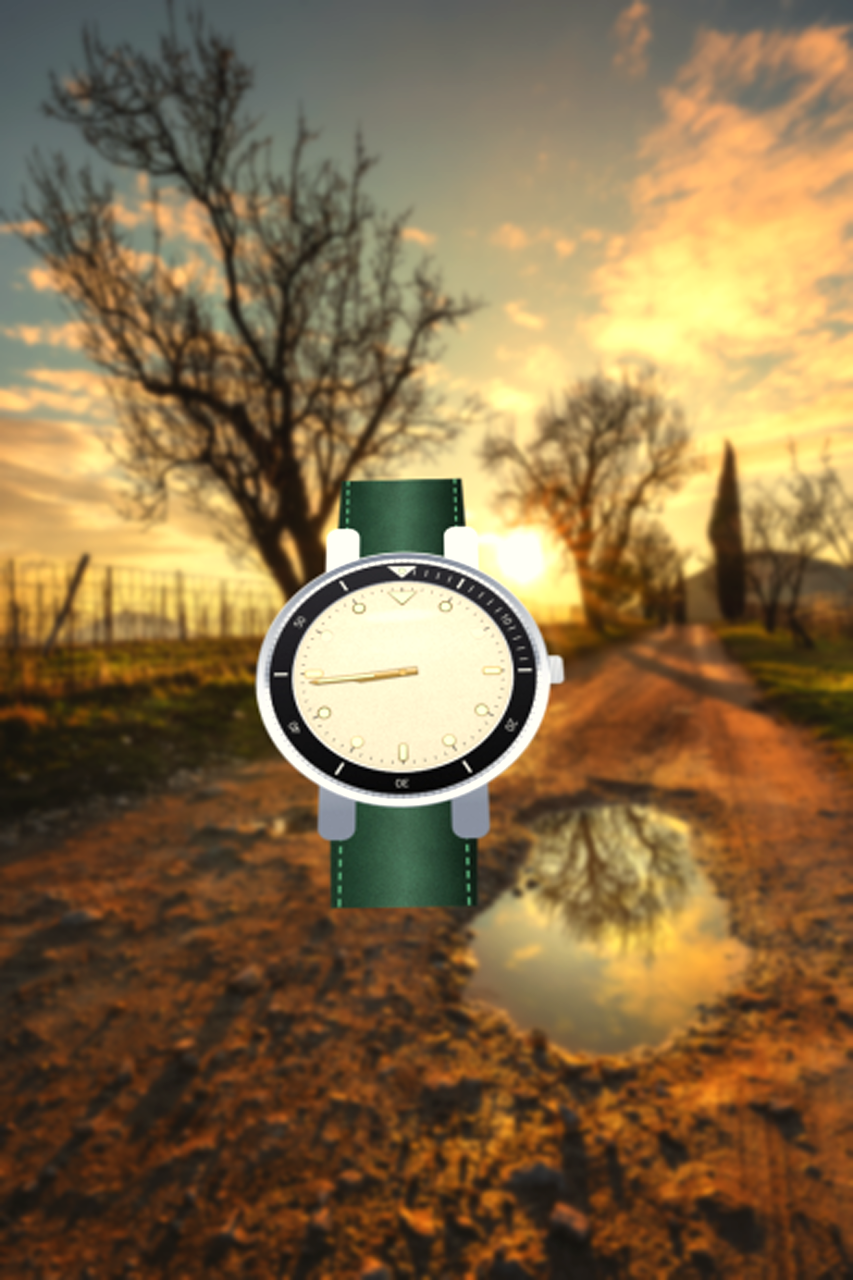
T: 8:44
